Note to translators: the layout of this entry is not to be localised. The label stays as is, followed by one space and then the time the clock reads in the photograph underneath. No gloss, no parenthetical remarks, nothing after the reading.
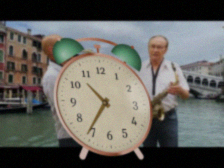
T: 10:36
